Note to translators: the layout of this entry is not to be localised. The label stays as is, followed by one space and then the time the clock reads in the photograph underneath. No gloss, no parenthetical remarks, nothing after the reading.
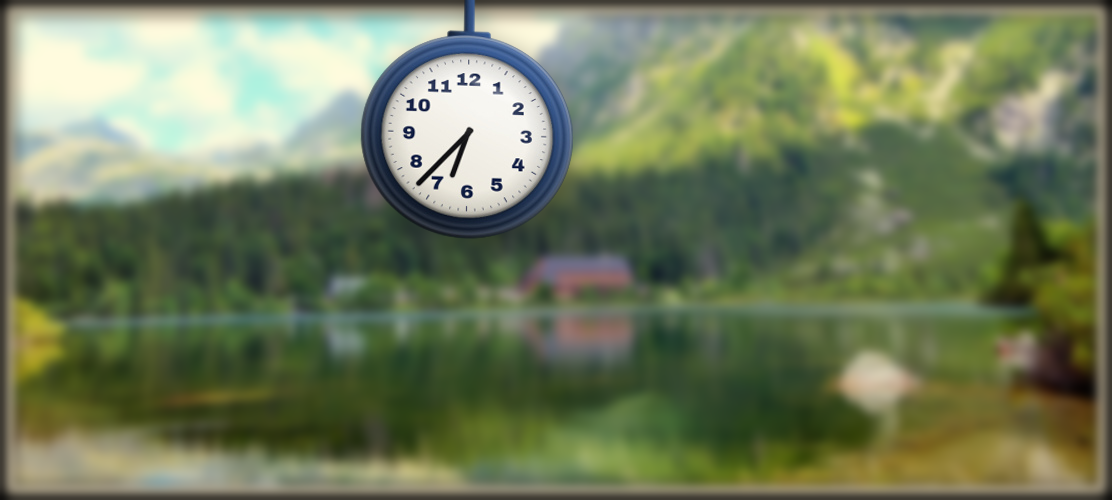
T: 6:37
